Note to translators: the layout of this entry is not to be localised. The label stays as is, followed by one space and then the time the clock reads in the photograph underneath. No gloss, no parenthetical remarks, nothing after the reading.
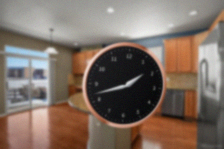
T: 1:42
